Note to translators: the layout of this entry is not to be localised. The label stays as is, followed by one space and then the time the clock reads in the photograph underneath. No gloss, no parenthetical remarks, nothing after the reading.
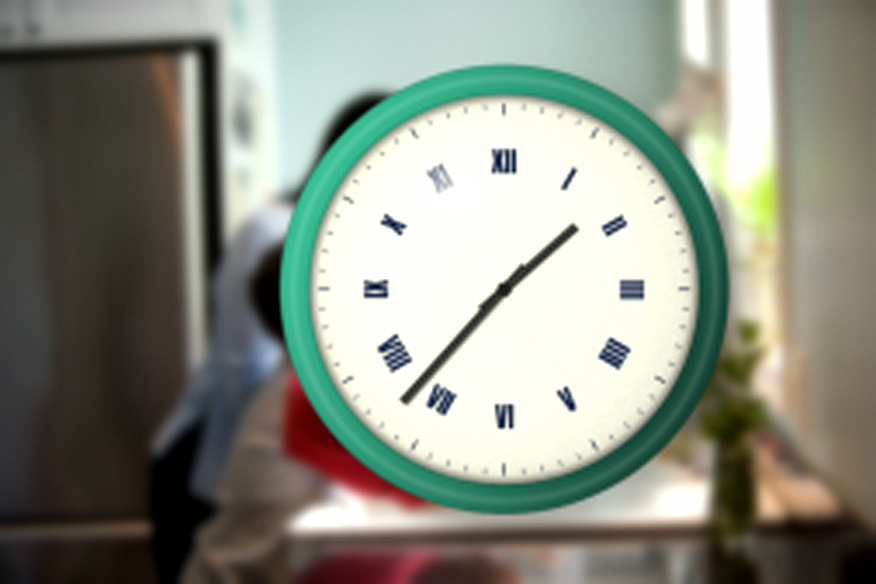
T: 1:37
